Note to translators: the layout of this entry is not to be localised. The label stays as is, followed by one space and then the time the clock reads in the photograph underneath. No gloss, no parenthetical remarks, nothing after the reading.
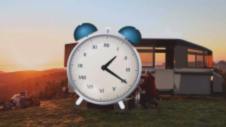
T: 1:20
